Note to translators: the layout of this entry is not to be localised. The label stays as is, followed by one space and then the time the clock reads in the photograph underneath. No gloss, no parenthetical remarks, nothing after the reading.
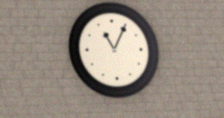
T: 11:05
